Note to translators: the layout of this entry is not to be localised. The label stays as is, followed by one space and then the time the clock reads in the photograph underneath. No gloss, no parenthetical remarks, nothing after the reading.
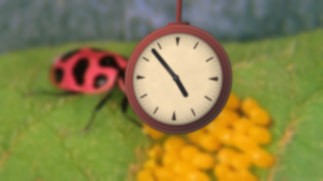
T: 4:53
